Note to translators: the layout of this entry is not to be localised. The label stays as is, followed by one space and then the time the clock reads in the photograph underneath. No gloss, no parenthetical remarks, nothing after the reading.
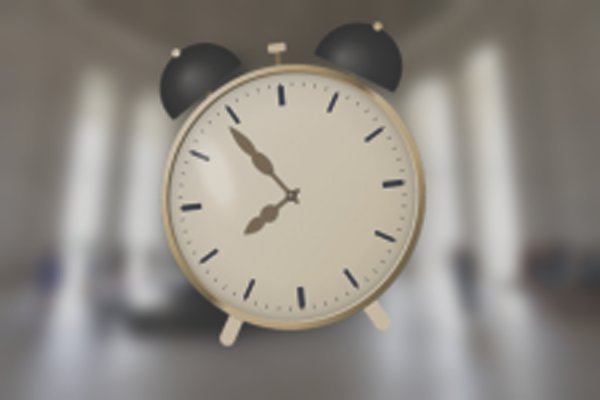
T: 7:54
